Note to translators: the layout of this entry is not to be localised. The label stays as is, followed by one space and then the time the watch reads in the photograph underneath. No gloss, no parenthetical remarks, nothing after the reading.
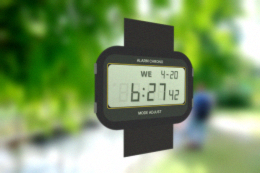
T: 6:27:42
